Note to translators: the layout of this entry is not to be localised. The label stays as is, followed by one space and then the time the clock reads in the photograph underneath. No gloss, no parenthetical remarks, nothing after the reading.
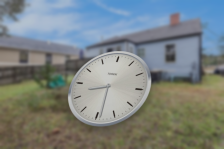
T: 8:29
